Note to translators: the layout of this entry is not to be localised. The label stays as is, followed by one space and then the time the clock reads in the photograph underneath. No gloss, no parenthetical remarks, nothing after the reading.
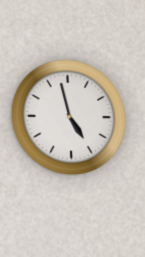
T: 4:58
